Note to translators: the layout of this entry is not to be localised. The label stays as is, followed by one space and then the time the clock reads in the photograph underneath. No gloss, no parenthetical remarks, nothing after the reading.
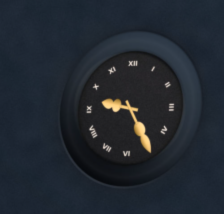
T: 9:25
